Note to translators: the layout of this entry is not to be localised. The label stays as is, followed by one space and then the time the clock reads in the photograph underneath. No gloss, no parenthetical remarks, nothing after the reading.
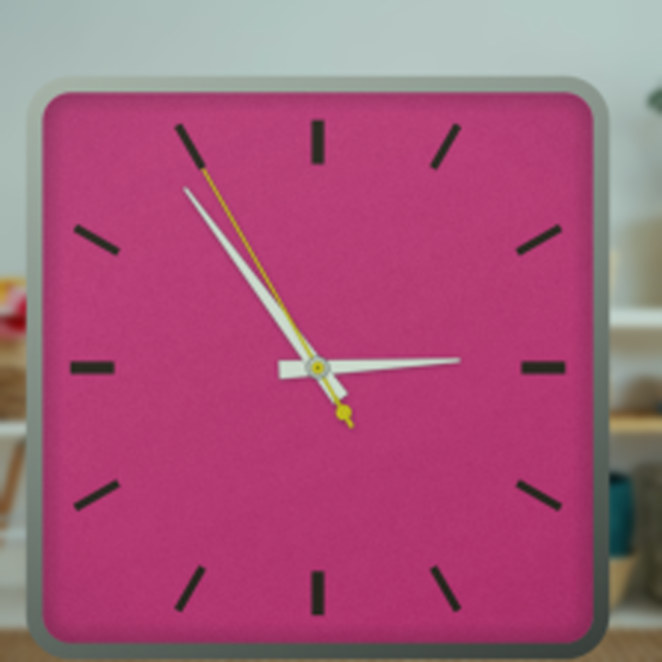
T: 2:53:55
